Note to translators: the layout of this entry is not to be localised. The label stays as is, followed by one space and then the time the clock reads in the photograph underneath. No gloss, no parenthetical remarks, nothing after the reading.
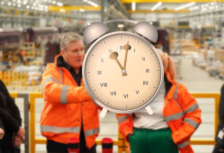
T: 11:02
